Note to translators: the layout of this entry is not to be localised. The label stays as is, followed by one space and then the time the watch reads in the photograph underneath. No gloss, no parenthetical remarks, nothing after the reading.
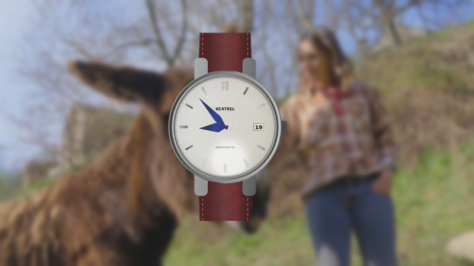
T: 8:53
